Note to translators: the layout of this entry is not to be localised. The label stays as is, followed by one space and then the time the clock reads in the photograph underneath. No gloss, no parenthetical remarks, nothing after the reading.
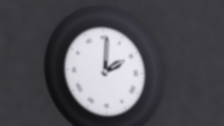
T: 2:01
